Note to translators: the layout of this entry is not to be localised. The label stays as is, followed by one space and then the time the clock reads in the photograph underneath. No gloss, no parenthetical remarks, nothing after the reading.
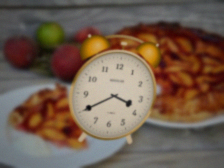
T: 3:40
